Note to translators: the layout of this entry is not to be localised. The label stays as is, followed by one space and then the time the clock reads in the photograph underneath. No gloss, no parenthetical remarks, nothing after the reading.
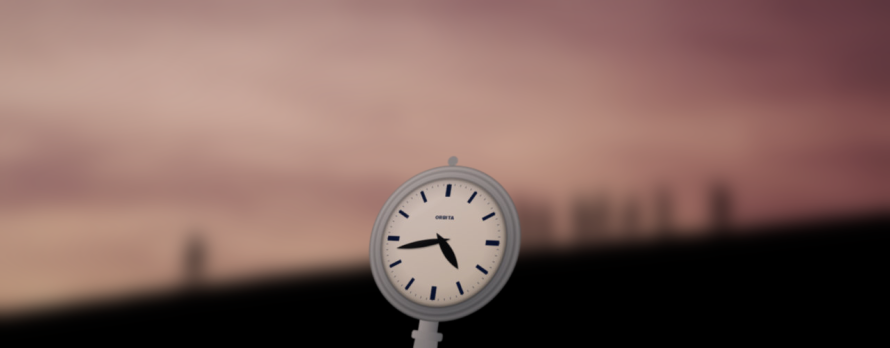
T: 4:43
